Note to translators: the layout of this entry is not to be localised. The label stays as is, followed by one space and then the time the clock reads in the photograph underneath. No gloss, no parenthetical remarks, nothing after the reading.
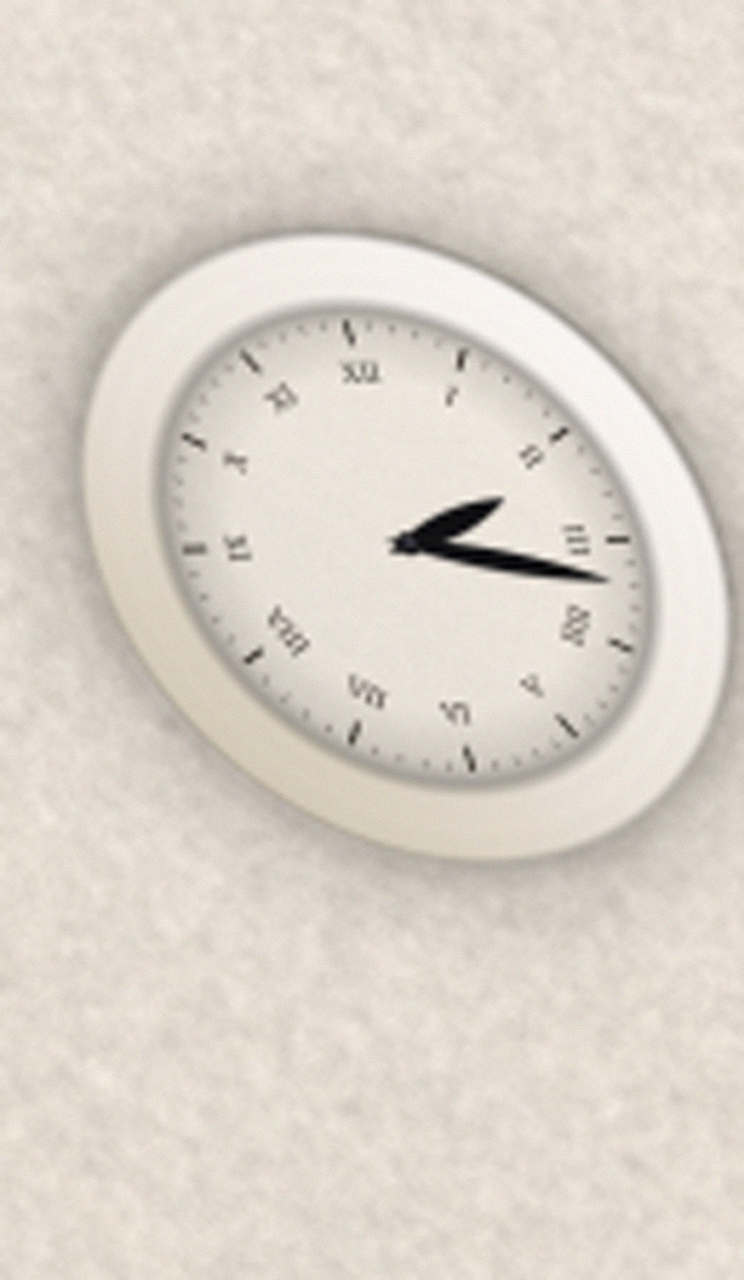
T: 2:17
